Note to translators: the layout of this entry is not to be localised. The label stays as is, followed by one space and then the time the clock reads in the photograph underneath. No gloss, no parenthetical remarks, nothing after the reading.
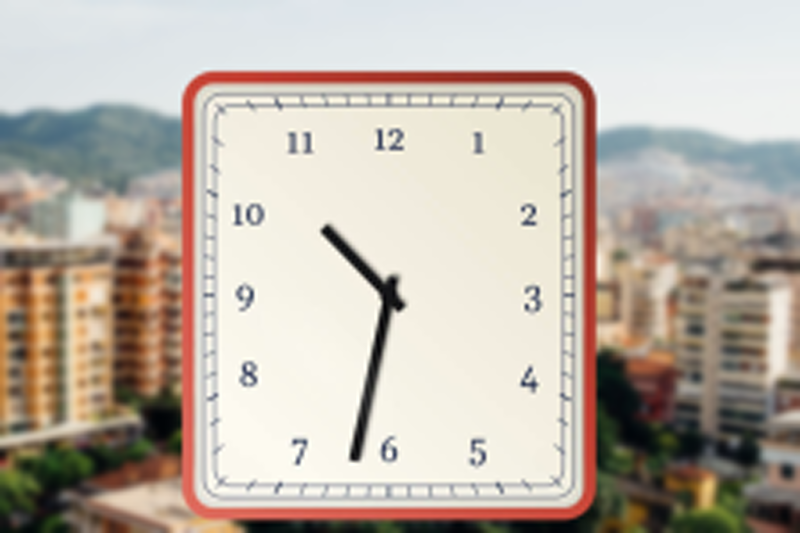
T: 10:32
